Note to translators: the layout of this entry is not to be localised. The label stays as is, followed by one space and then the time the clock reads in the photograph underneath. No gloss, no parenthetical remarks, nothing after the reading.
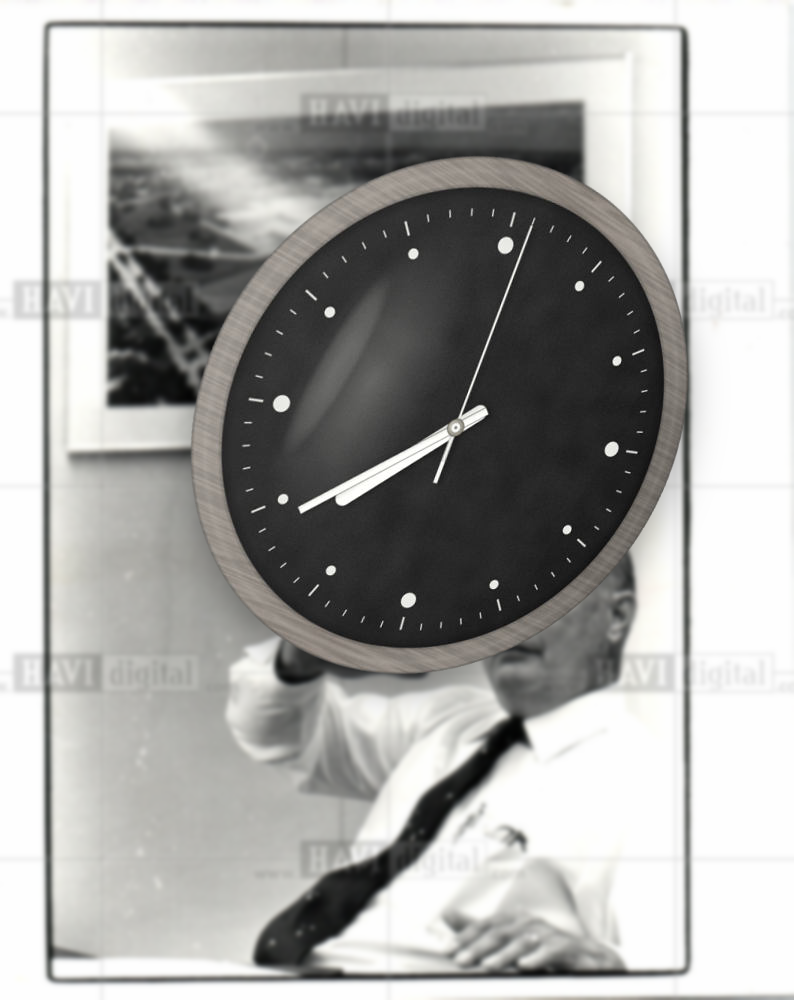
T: 7:39:01
